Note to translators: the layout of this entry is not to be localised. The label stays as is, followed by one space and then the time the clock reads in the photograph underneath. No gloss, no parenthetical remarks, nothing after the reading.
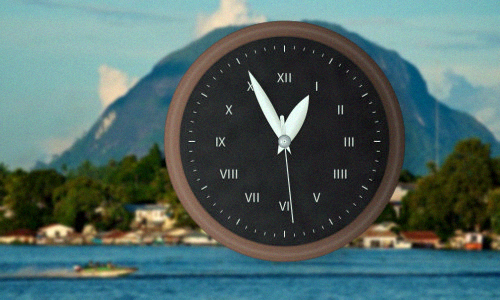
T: 12:55:29
